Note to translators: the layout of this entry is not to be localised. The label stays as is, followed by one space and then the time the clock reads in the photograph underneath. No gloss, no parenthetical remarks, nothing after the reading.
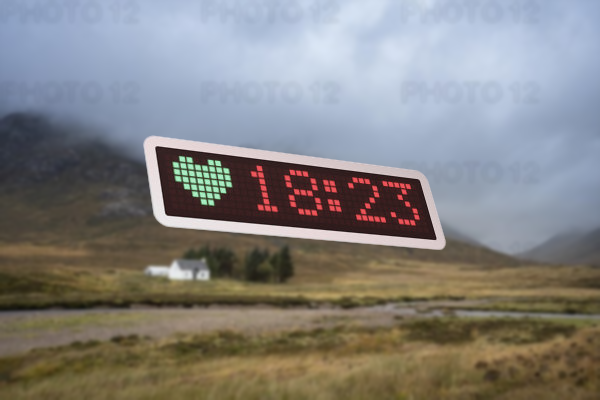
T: 18:23
